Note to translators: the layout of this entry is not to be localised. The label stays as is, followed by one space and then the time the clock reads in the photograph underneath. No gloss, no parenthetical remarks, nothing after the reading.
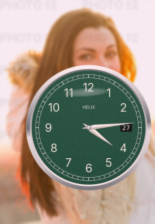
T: 4:14
